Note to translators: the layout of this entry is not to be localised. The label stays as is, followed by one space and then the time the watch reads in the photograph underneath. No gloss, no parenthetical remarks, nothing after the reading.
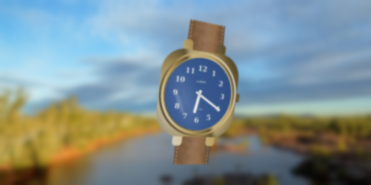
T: 6:20
